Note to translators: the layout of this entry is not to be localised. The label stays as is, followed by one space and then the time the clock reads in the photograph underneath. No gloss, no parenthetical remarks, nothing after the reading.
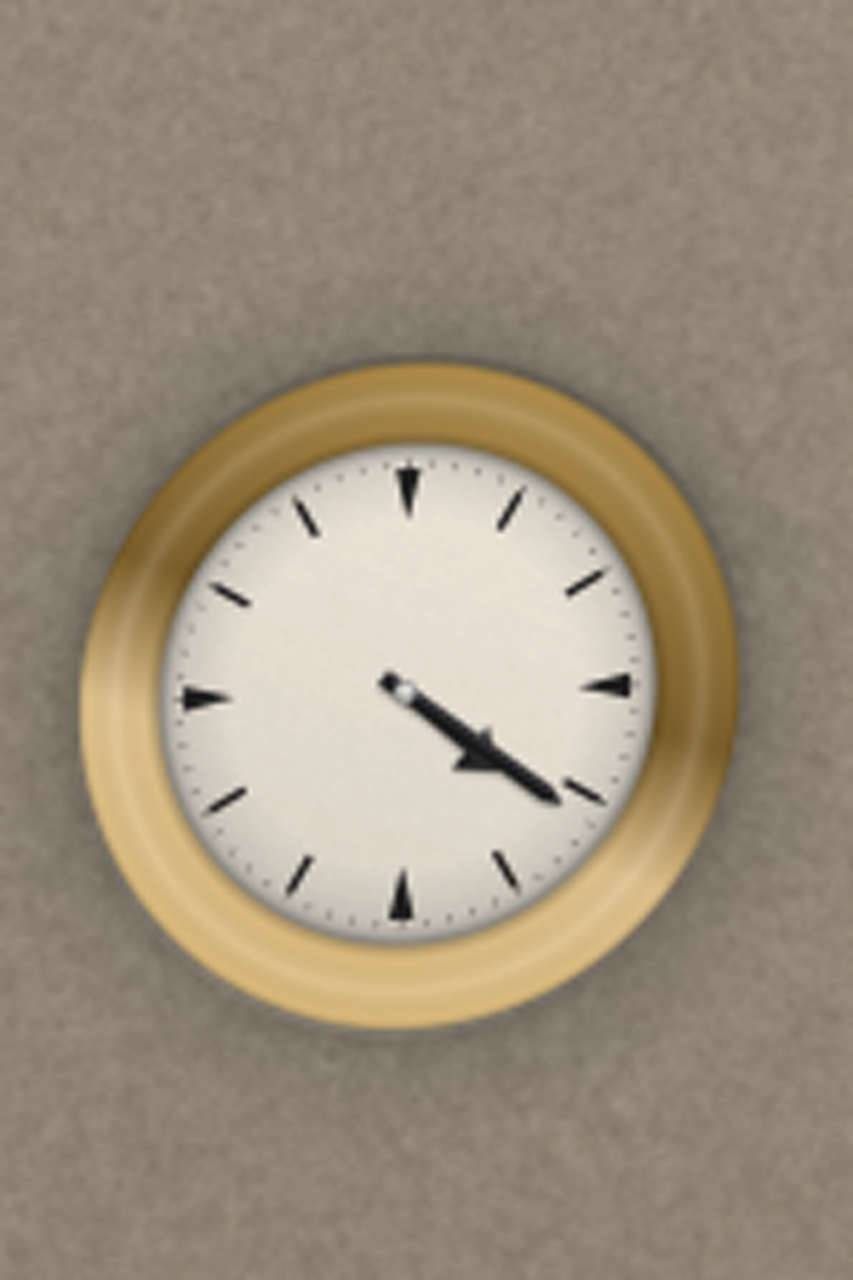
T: 4:21
